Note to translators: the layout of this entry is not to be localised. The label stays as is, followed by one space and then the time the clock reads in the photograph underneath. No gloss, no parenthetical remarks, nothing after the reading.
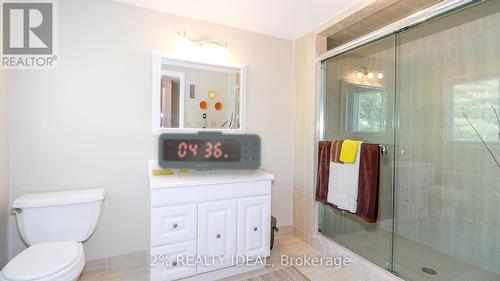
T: 4:36
